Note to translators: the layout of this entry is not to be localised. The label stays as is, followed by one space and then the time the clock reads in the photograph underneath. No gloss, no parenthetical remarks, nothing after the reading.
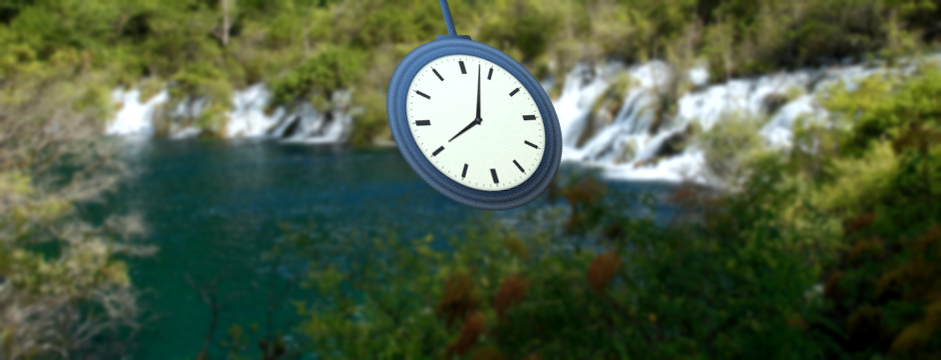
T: 8:03
